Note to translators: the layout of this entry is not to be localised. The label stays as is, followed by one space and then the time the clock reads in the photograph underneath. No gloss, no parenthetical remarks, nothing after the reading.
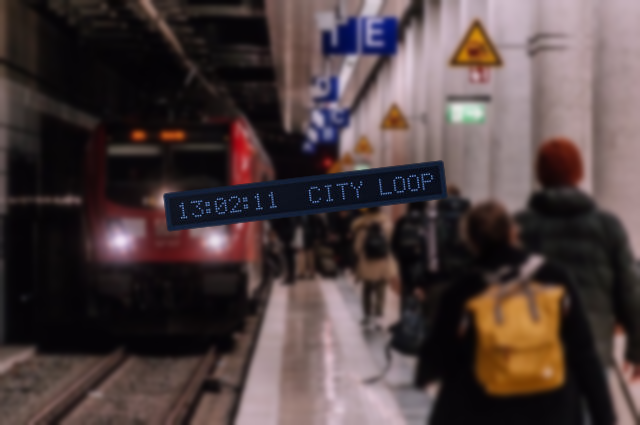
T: 13:02:11
